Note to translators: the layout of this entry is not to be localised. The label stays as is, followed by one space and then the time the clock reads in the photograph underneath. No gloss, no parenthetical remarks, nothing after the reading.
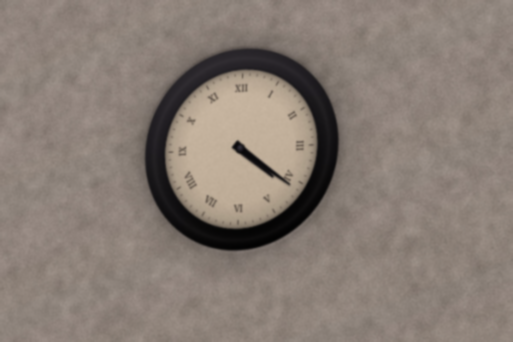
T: 4:21
